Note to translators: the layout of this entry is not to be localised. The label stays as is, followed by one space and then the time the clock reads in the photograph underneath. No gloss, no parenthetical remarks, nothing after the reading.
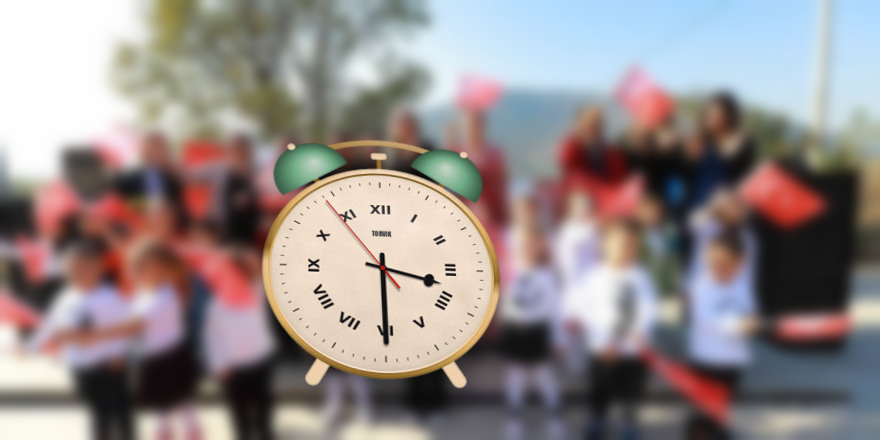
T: 3:29:54
